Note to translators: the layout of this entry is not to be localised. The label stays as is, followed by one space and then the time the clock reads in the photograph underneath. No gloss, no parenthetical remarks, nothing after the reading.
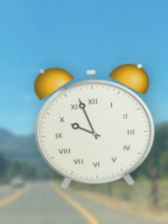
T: 9:57
